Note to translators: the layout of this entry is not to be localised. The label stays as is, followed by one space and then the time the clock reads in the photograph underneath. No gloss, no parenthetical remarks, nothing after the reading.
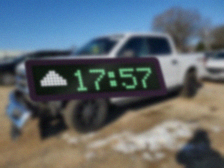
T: 17:57
